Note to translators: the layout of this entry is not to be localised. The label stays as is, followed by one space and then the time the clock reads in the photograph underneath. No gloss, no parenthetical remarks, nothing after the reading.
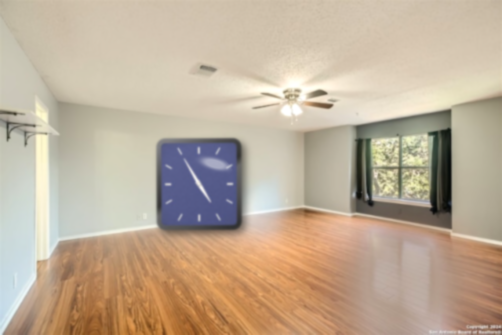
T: 4:55
